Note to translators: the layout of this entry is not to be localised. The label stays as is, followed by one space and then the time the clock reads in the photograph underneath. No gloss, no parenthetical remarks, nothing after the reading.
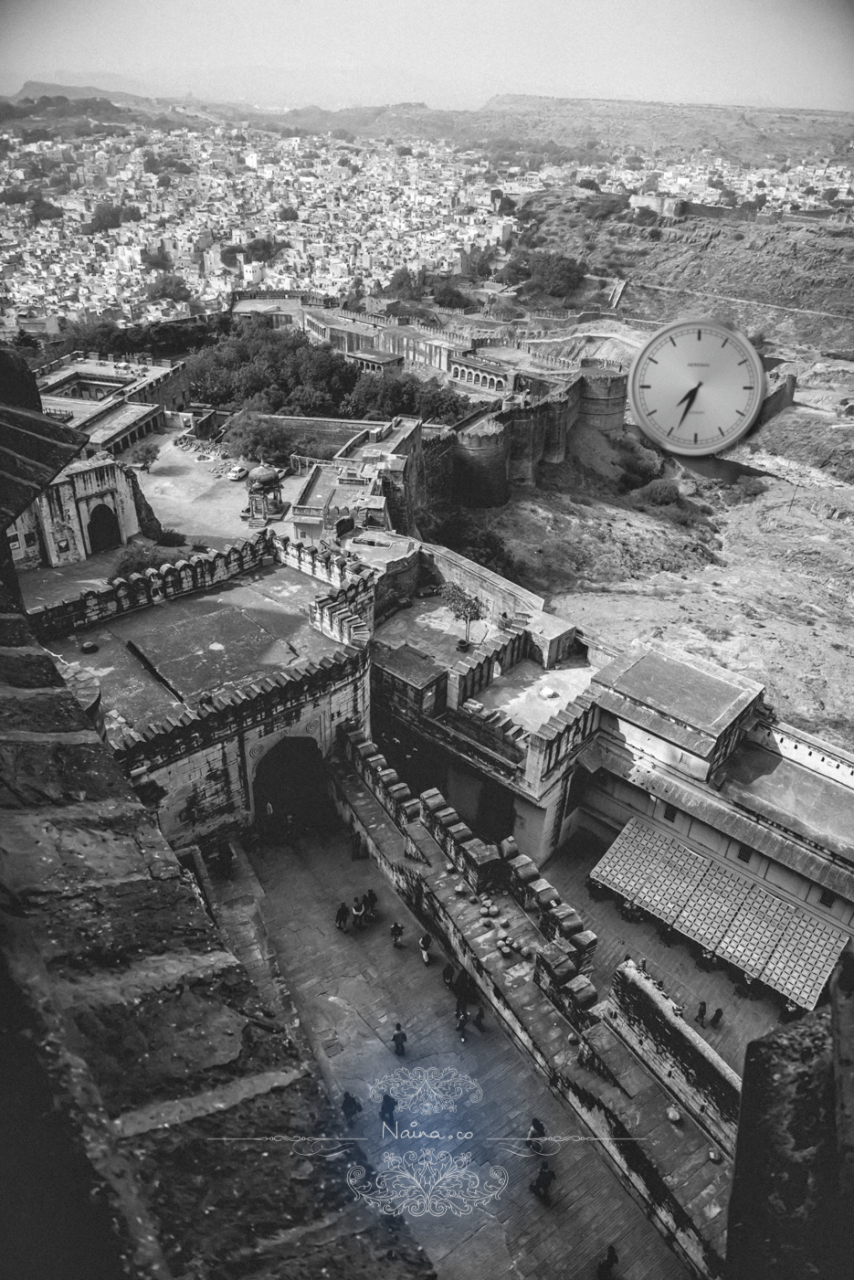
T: 7:34
